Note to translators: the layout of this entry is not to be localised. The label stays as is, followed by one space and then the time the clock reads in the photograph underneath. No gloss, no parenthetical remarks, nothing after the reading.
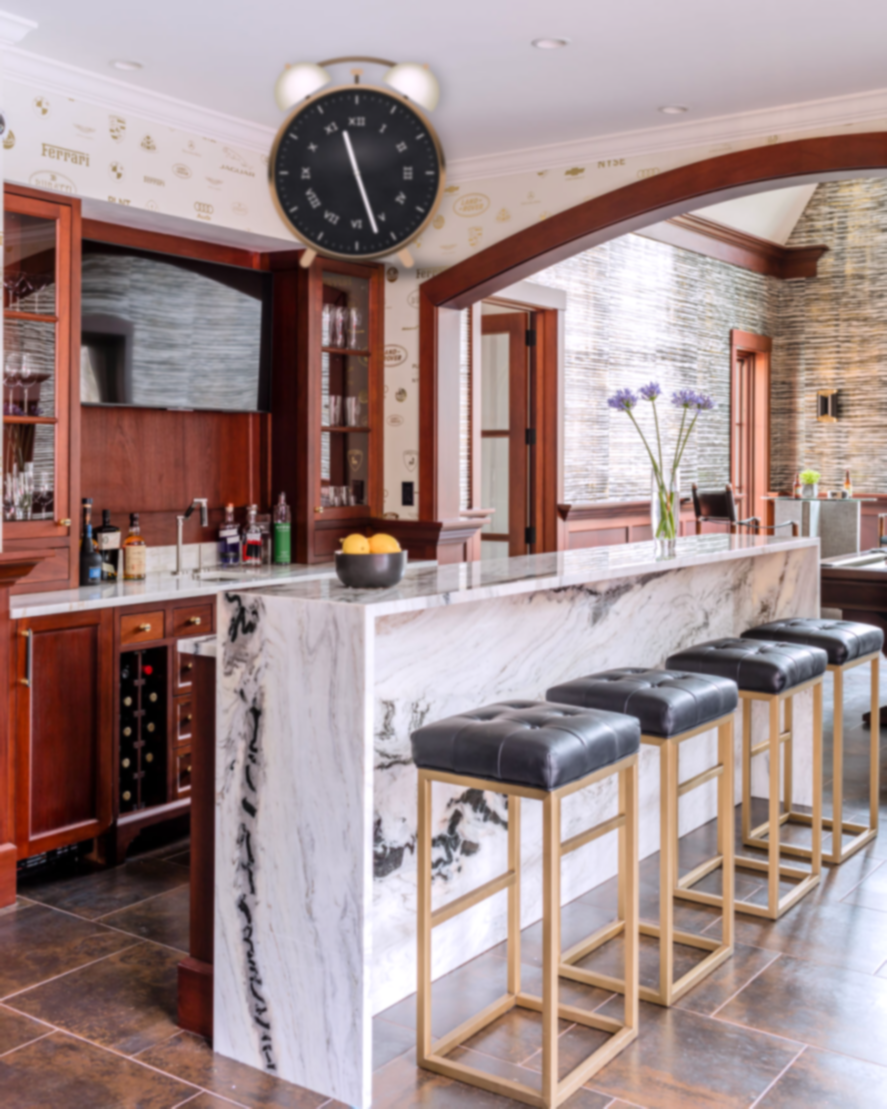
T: 11:27
